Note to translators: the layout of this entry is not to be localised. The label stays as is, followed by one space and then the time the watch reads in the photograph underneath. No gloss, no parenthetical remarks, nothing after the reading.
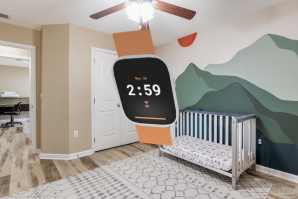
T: 2:59
